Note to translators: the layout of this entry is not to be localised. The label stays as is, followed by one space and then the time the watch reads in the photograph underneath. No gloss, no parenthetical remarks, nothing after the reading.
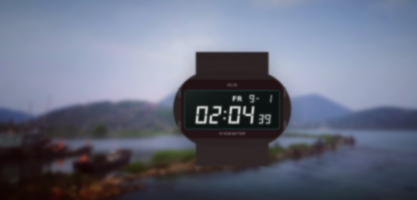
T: 2:04
